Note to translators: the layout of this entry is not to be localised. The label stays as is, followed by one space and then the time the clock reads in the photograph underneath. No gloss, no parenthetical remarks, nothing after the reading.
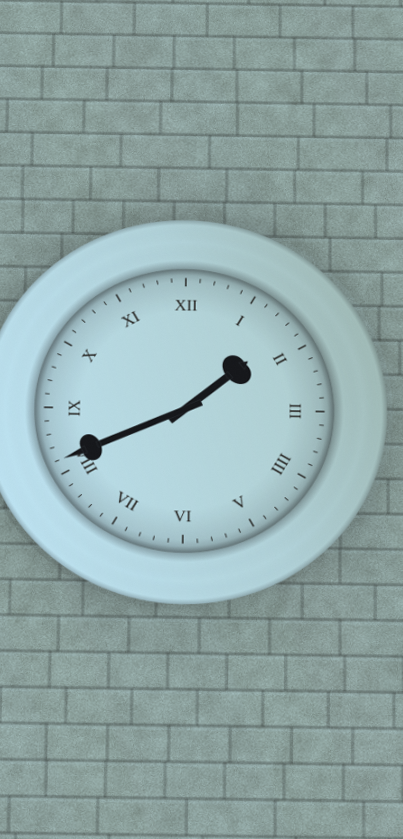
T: 1:41
